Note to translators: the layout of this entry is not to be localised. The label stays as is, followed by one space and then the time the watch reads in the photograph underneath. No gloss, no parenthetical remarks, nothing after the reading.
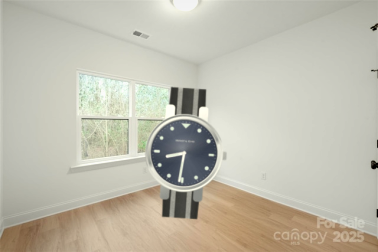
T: 8:31
